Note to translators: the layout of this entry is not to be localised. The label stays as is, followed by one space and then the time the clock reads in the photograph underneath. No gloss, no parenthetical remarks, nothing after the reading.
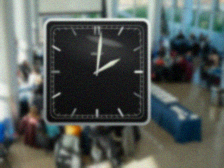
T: 2:01
